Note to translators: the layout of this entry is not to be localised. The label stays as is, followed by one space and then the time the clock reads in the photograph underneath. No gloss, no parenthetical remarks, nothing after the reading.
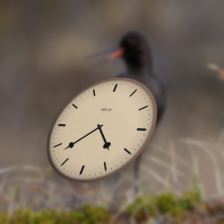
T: 4:38
